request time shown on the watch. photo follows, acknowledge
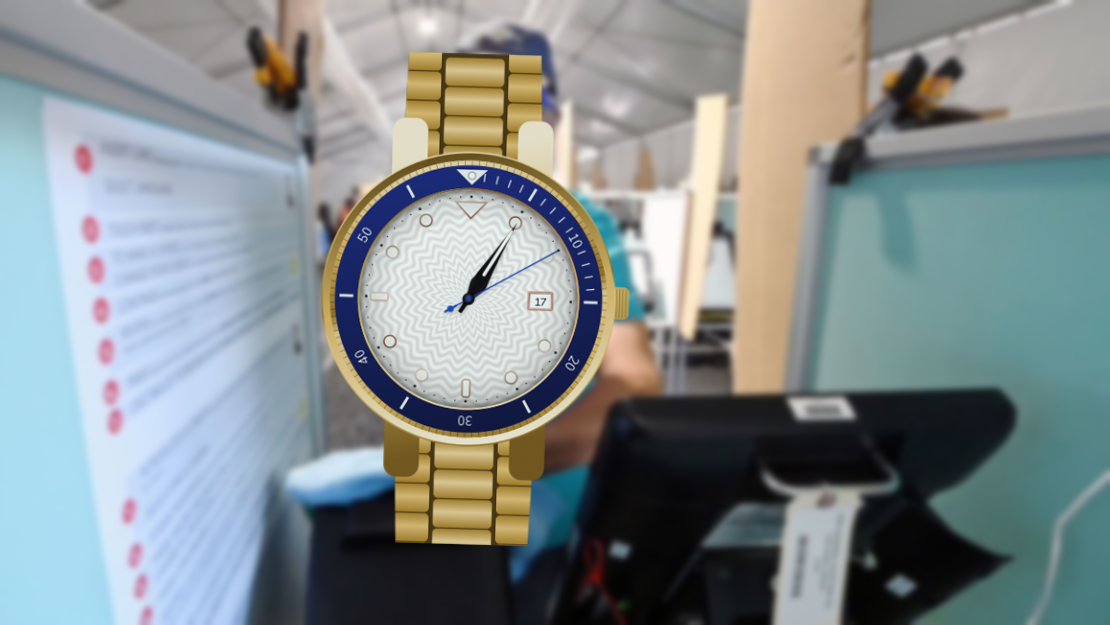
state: 1:05:10
